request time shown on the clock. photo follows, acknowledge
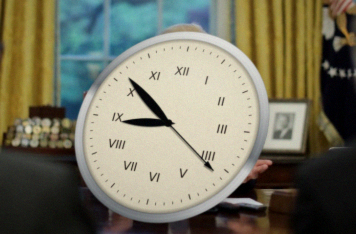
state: 8:51:21
